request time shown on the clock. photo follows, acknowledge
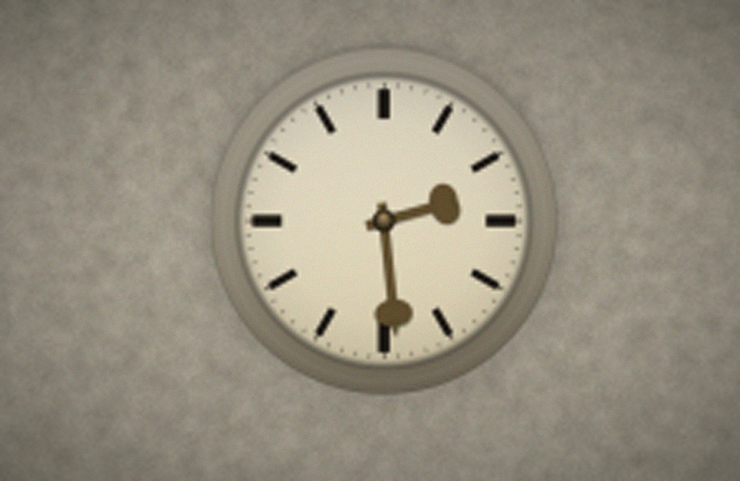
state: 2:29
